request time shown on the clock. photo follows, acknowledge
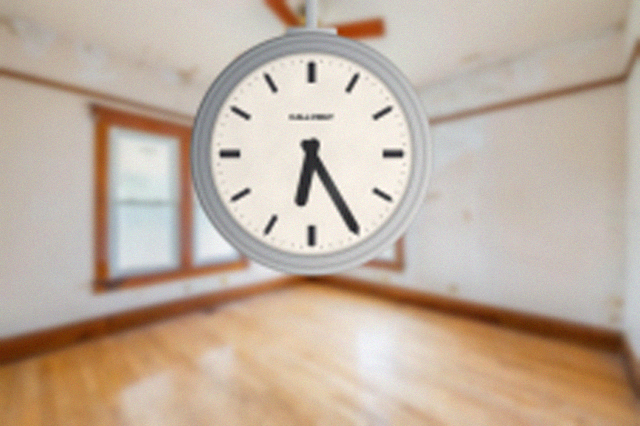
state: 6:25
